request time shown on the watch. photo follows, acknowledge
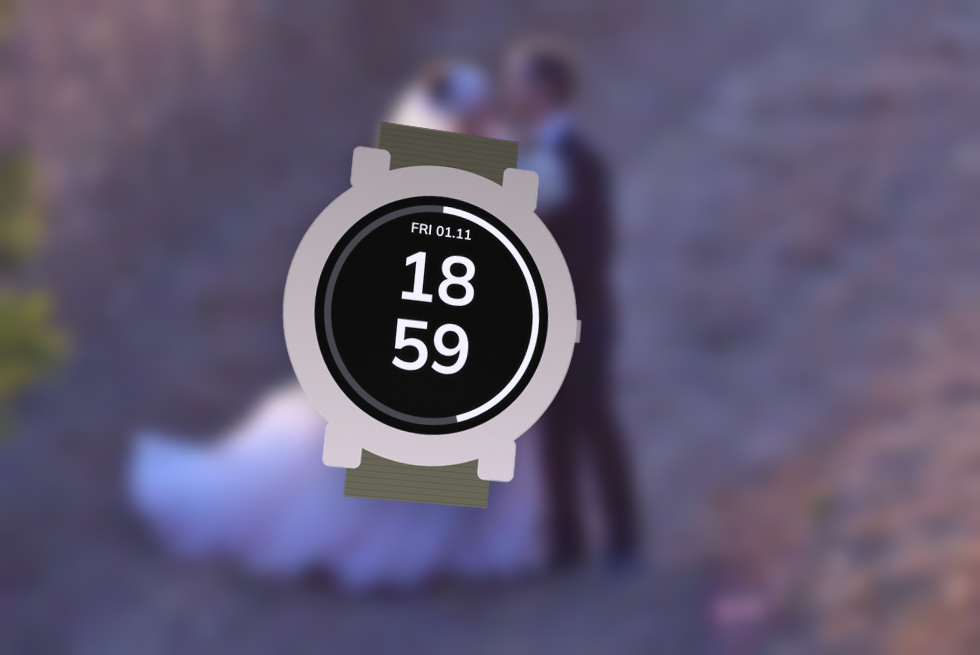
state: 18:59
